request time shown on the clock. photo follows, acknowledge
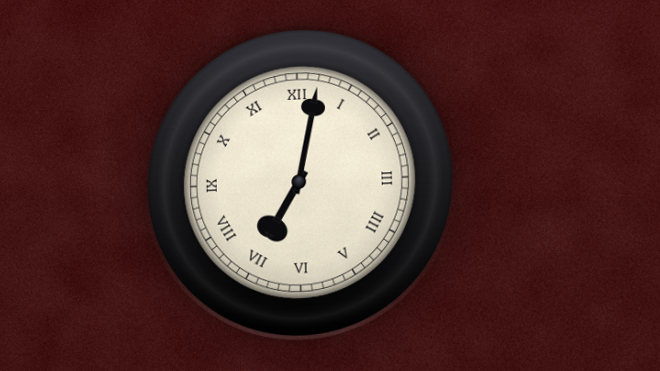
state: 7:02
